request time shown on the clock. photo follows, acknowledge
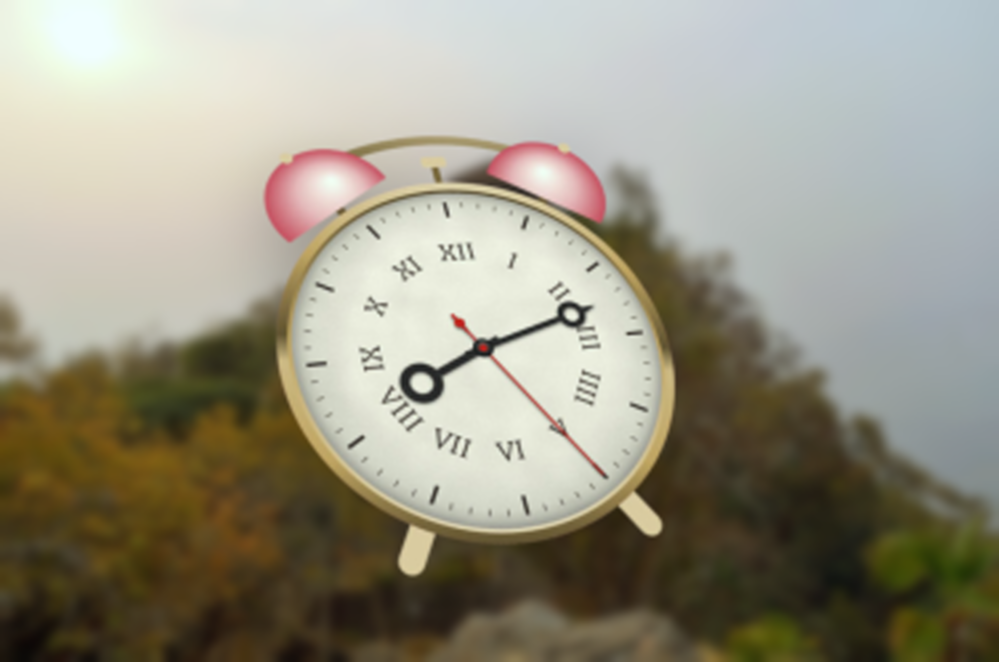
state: 8:12:25
